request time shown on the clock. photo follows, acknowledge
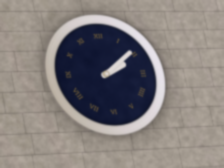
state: 2:09
